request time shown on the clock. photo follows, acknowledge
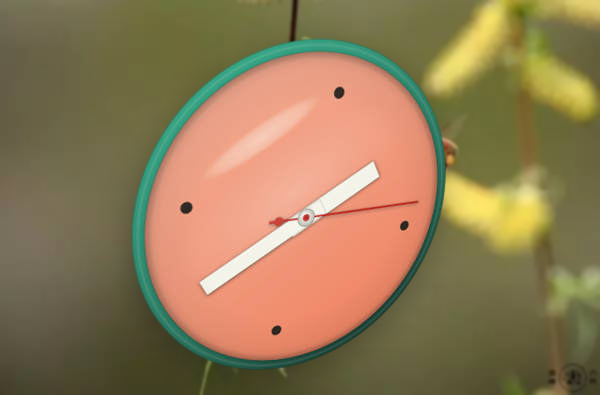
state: 1:38:13
